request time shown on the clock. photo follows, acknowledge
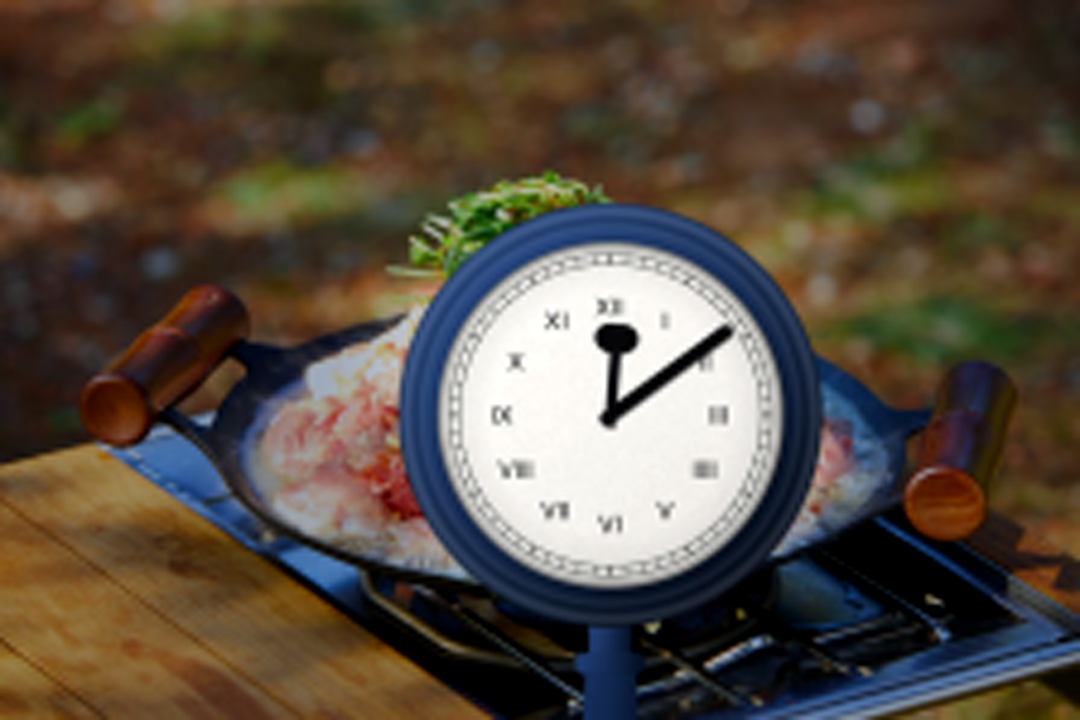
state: 12:09
